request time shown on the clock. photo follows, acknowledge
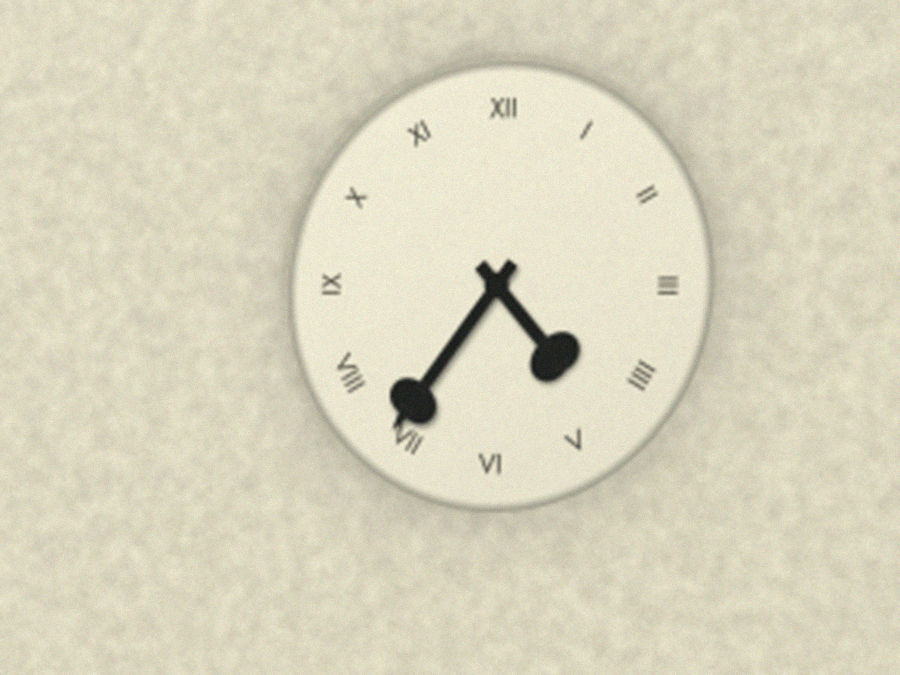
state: 4:36
